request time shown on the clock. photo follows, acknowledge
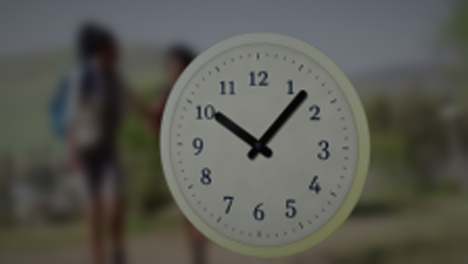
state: 10:07
